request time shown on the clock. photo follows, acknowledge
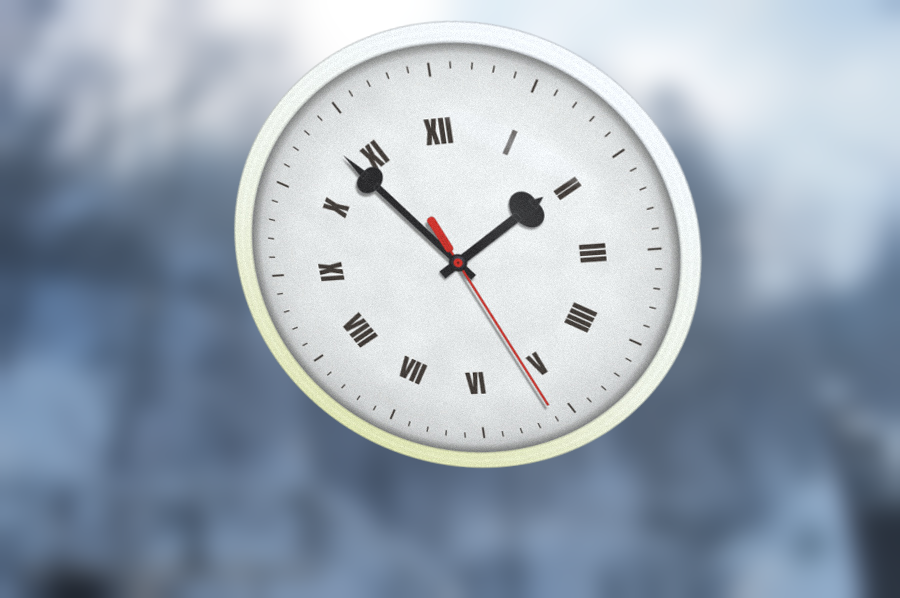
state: 1:53:26
